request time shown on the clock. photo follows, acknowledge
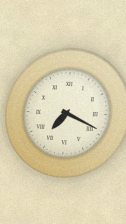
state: 7:19
